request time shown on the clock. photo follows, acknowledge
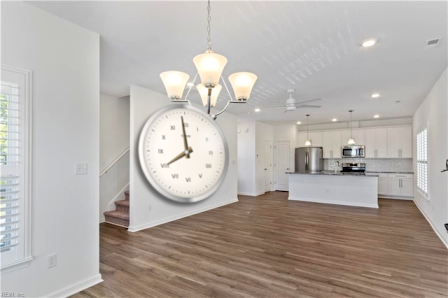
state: 7:59
